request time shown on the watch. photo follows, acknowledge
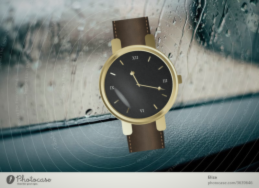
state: 11:18
